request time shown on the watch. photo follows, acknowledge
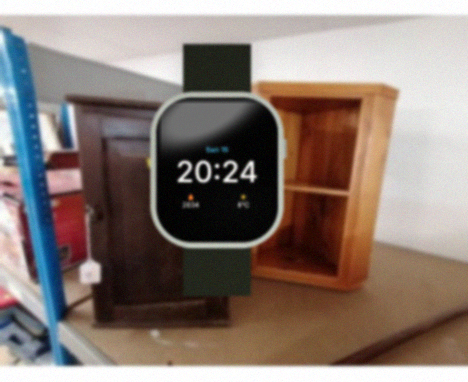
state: 20:24
